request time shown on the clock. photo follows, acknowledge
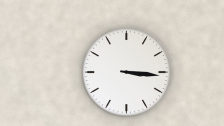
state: 3:16
